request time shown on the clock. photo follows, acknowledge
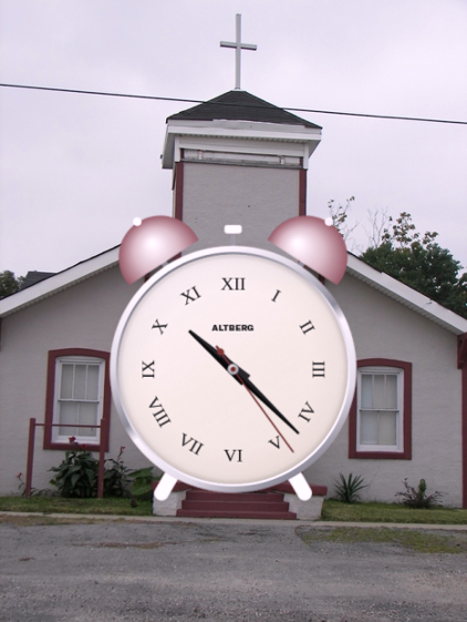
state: 10:22:24
